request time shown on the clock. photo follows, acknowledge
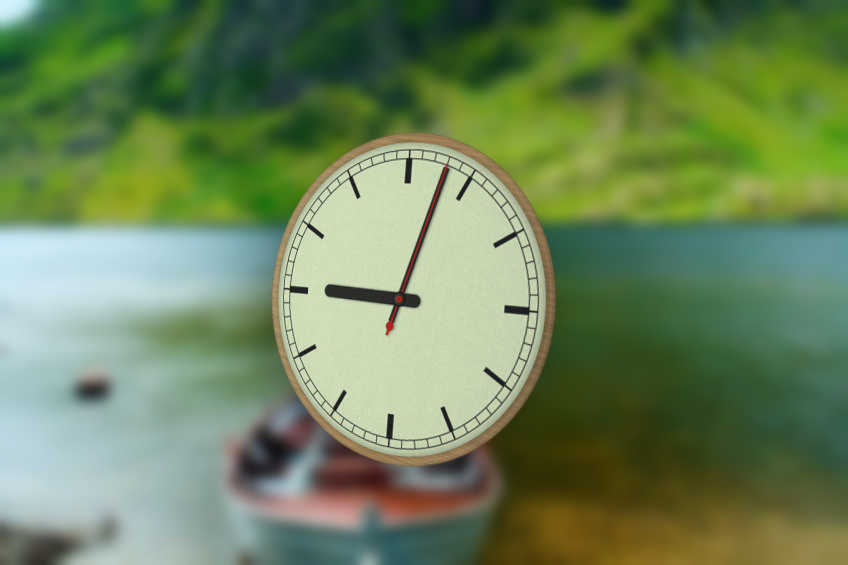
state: 9:03:03
